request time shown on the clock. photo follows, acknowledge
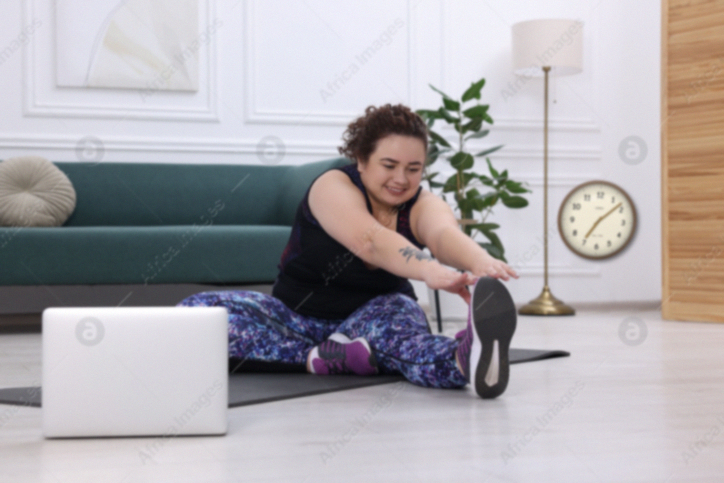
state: 7:08
